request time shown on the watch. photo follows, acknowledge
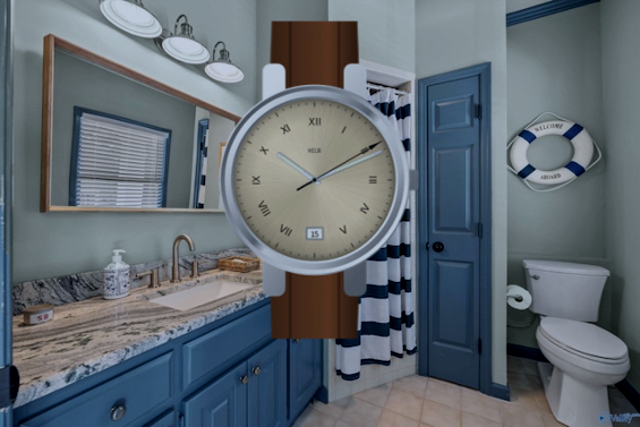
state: 10:11:10
